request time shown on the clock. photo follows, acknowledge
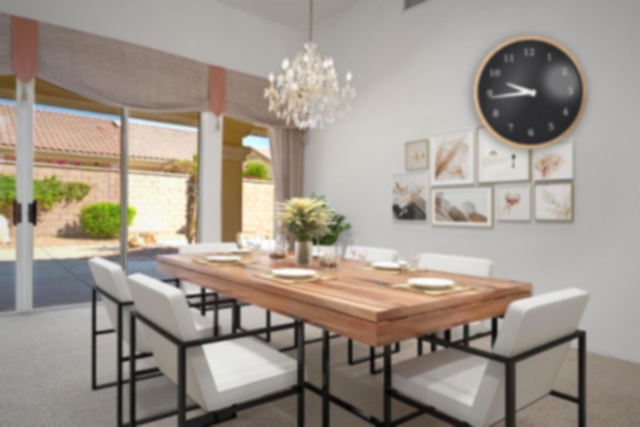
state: 9:44
